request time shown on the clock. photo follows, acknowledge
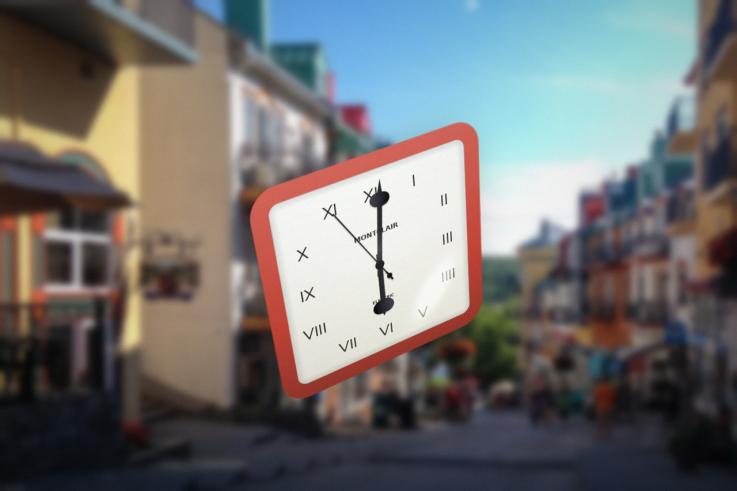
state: 6:00:55
